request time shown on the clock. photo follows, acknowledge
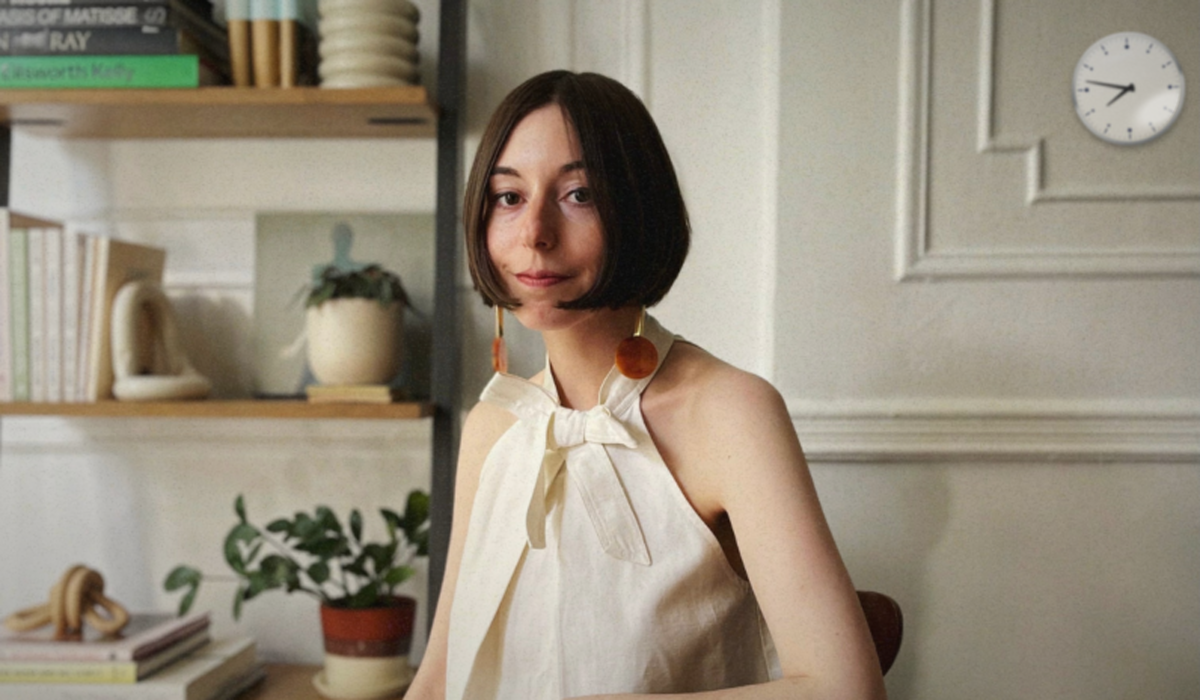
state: 7:47
